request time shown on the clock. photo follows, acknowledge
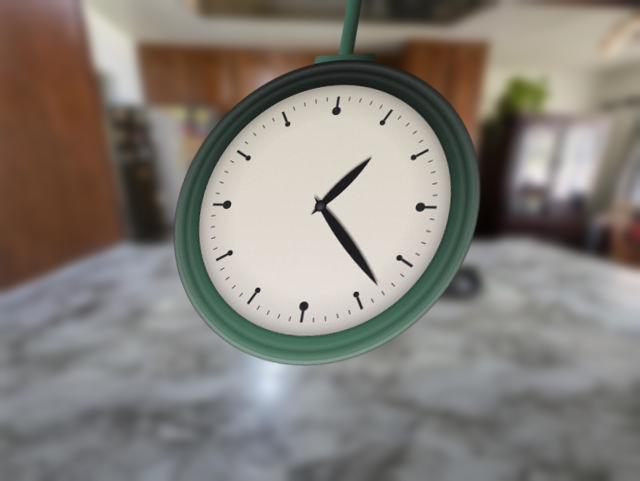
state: 1:23
